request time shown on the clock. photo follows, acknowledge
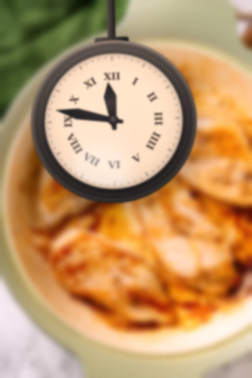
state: 11:47
